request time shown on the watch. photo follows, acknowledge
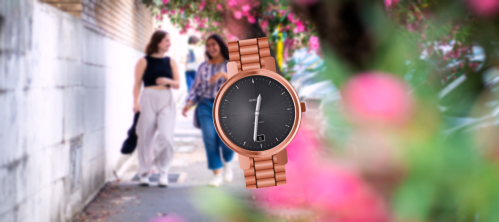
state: 12:32
